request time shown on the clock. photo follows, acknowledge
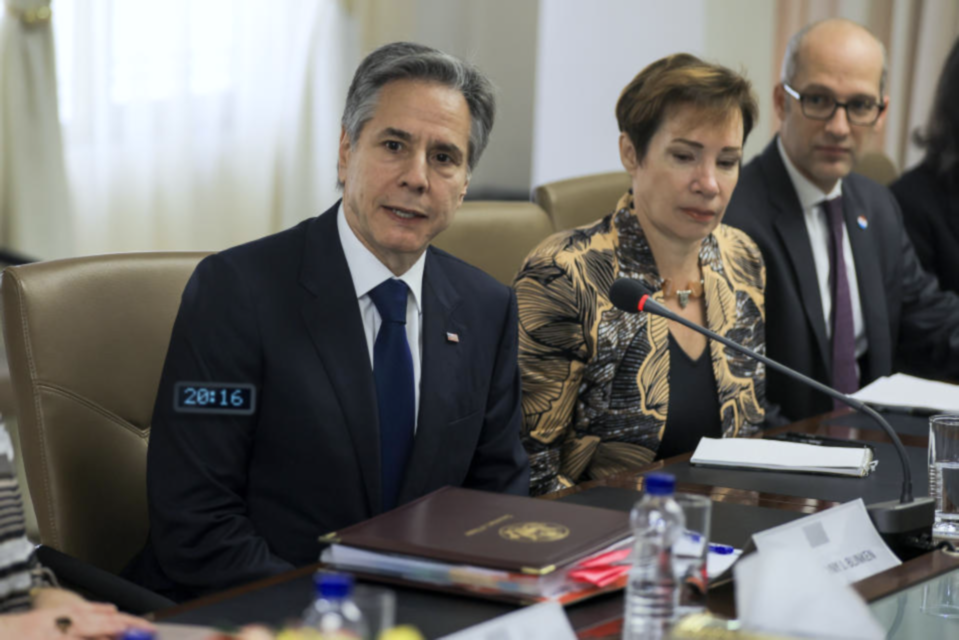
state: 20:16
